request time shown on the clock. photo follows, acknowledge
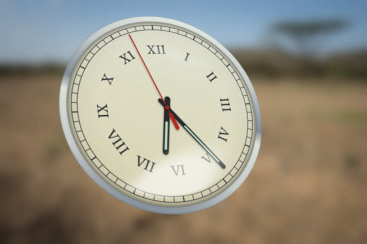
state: 6:23:57
